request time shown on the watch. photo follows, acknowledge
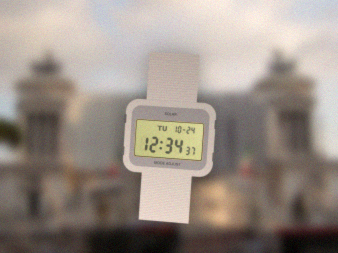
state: 12:34
